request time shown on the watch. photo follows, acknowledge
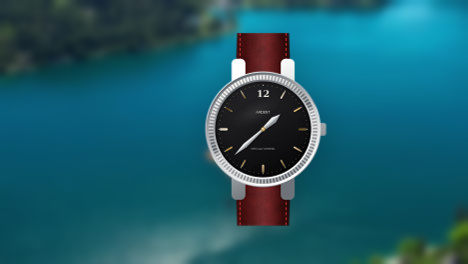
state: 1:38
